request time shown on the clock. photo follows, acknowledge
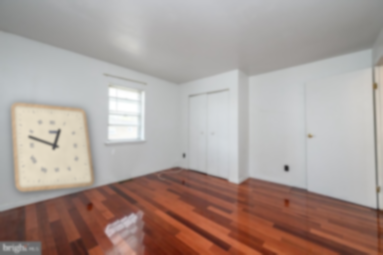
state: 12:48
